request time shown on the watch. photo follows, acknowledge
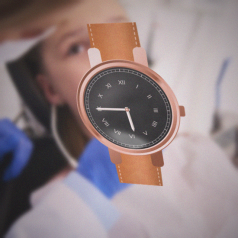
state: 5:45
